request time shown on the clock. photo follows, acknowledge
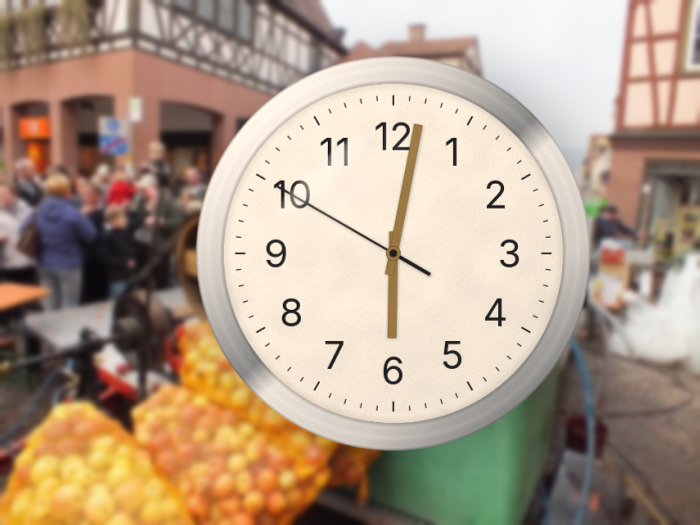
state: 6:01:50
